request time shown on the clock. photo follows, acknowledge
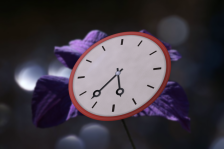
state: 5:37
